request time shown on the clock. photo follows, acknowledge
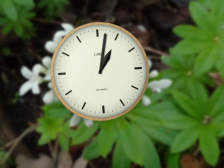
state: 1:02
